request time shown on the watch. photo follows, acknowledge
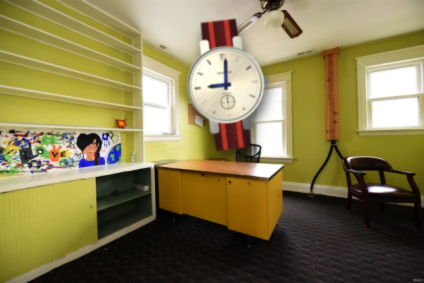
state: 9:01
